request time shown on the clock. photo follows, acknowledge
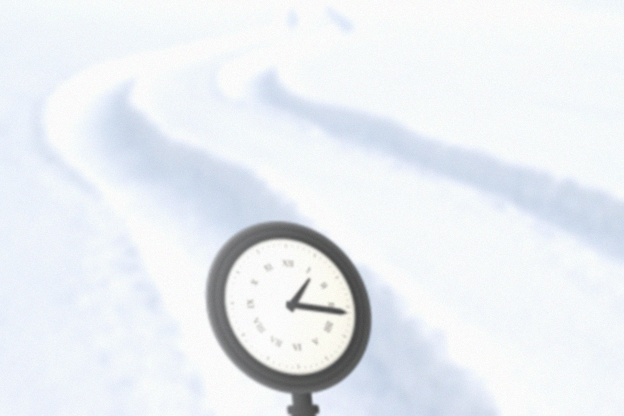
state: 1:16
